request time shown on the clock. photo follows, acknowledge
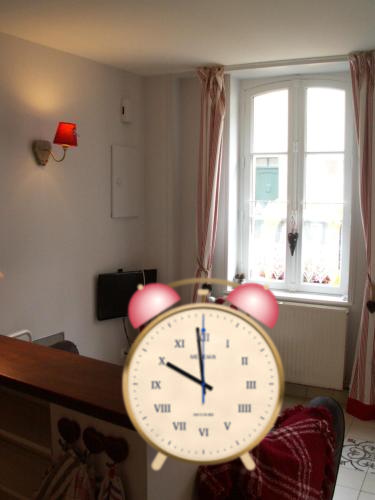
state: 9:59:00
